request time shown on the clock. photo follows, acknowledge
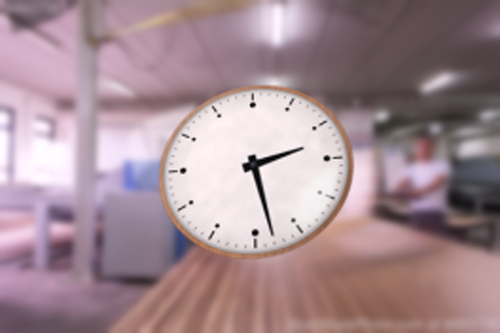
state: 2:28
